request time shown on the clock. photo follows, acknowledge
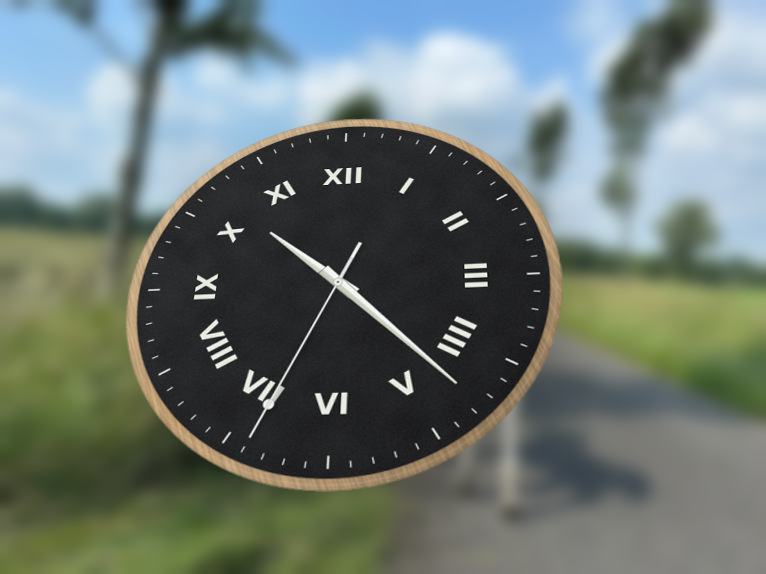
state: 10:22:34
